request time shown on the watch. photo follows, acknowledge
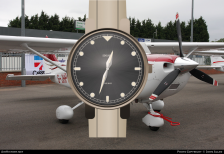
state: 12:33
